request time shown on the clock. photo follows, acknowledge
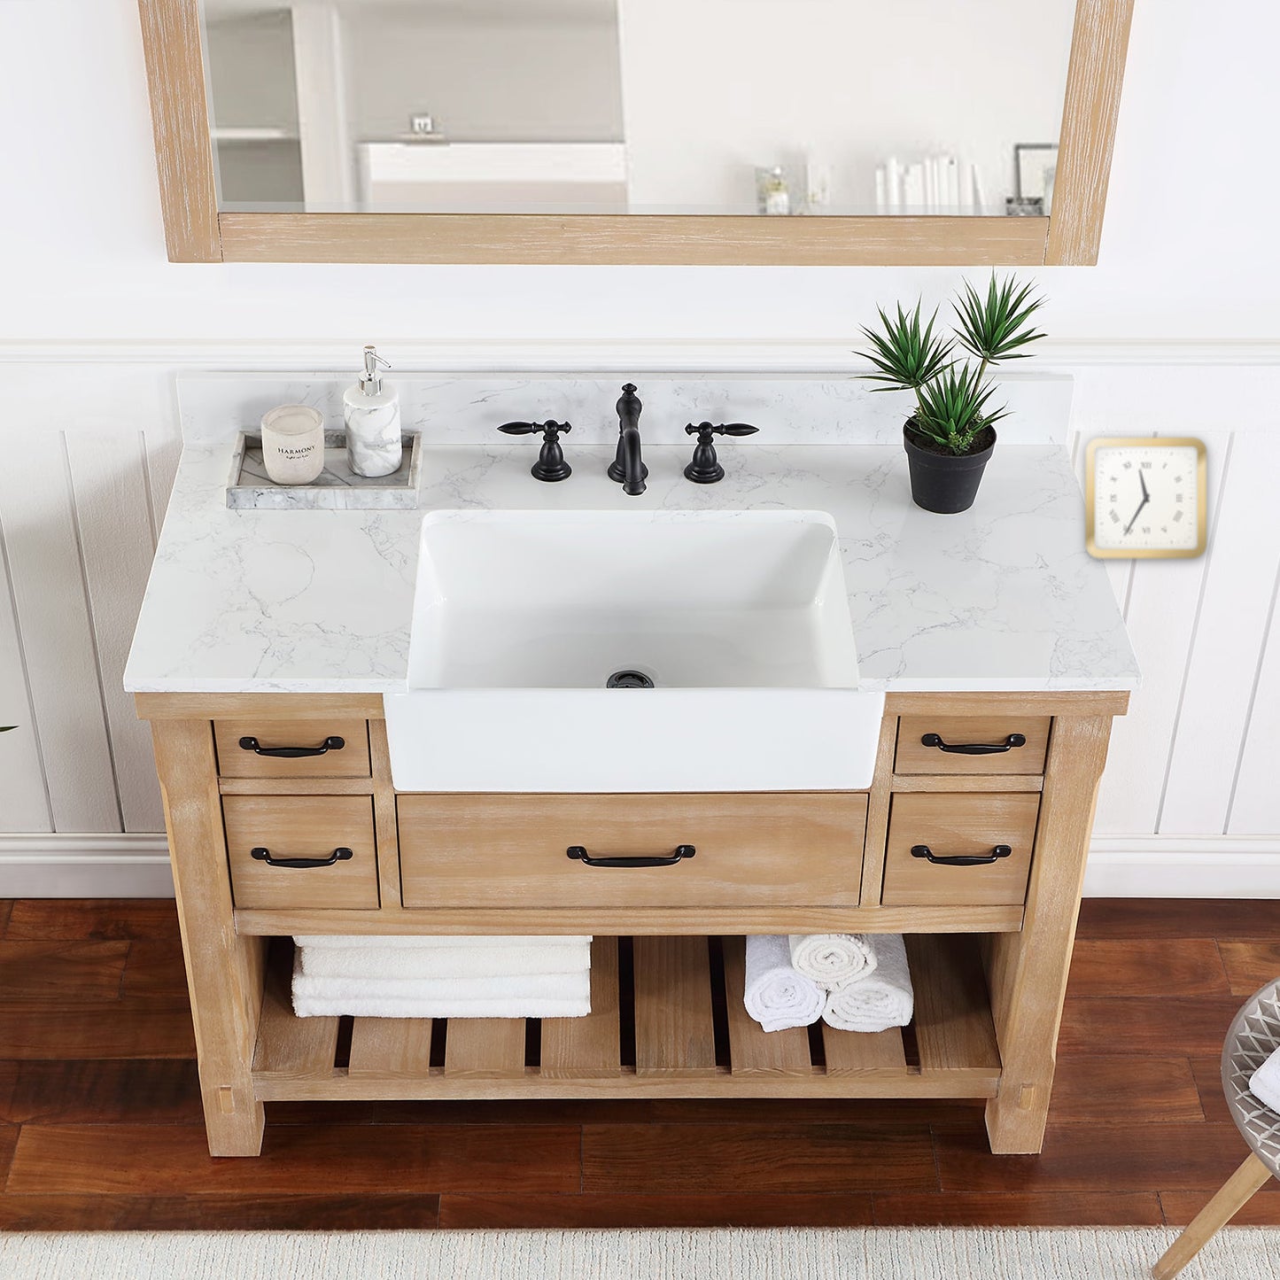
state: 11:35
